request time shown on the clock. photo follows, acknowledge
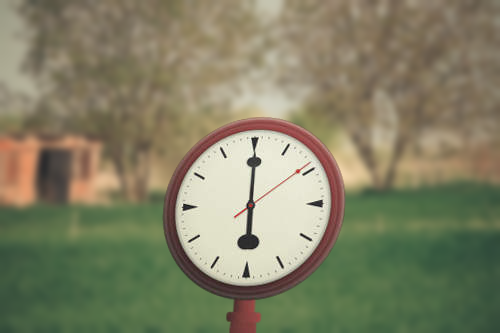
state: 6:00:09
